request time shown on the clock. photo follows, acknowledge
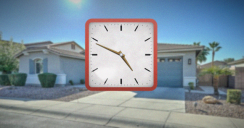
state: 4:49
